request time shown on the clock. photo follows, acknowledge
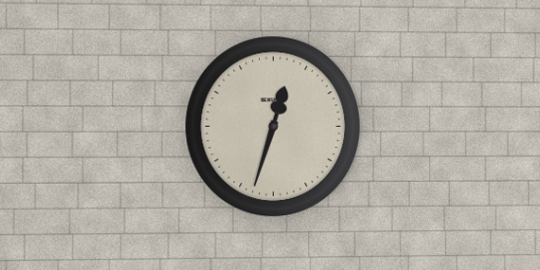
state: 12:33
